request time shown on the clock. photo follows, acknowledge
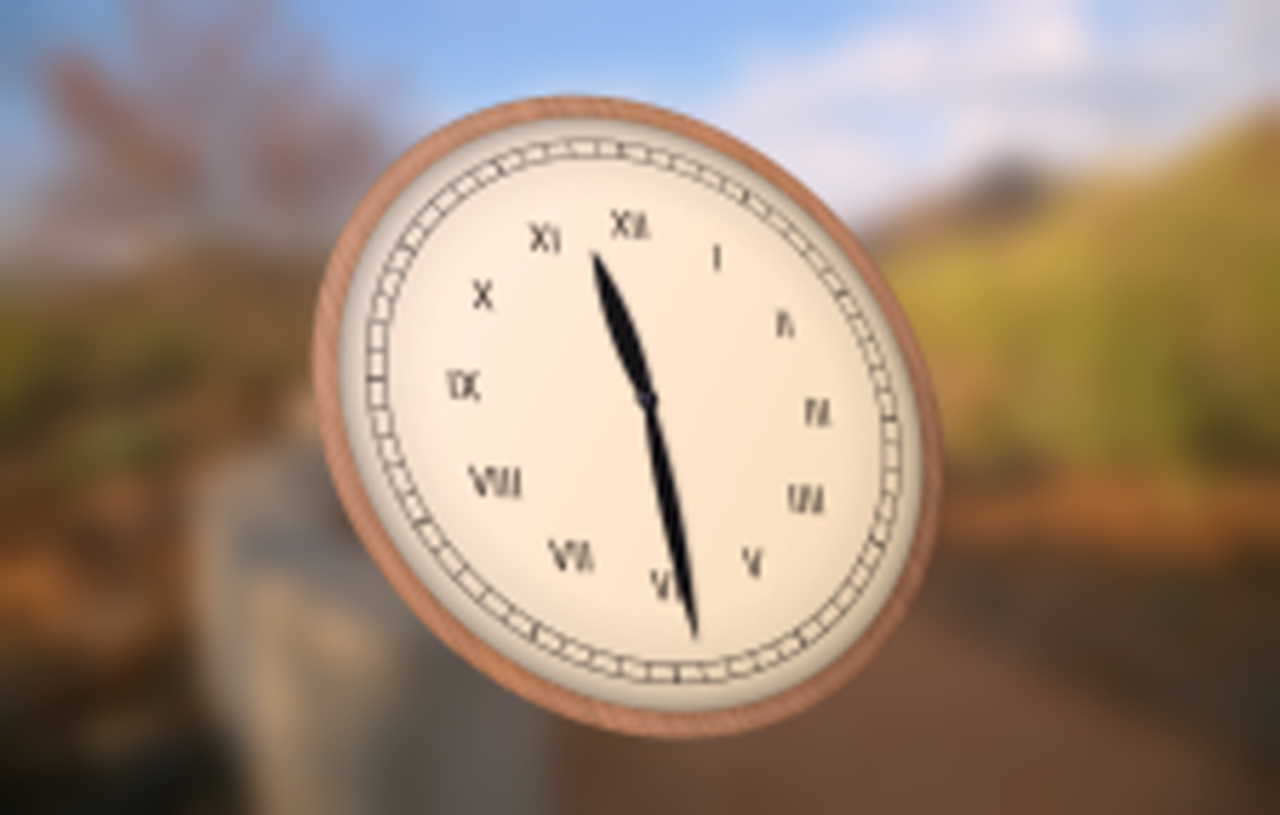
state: 11:29
